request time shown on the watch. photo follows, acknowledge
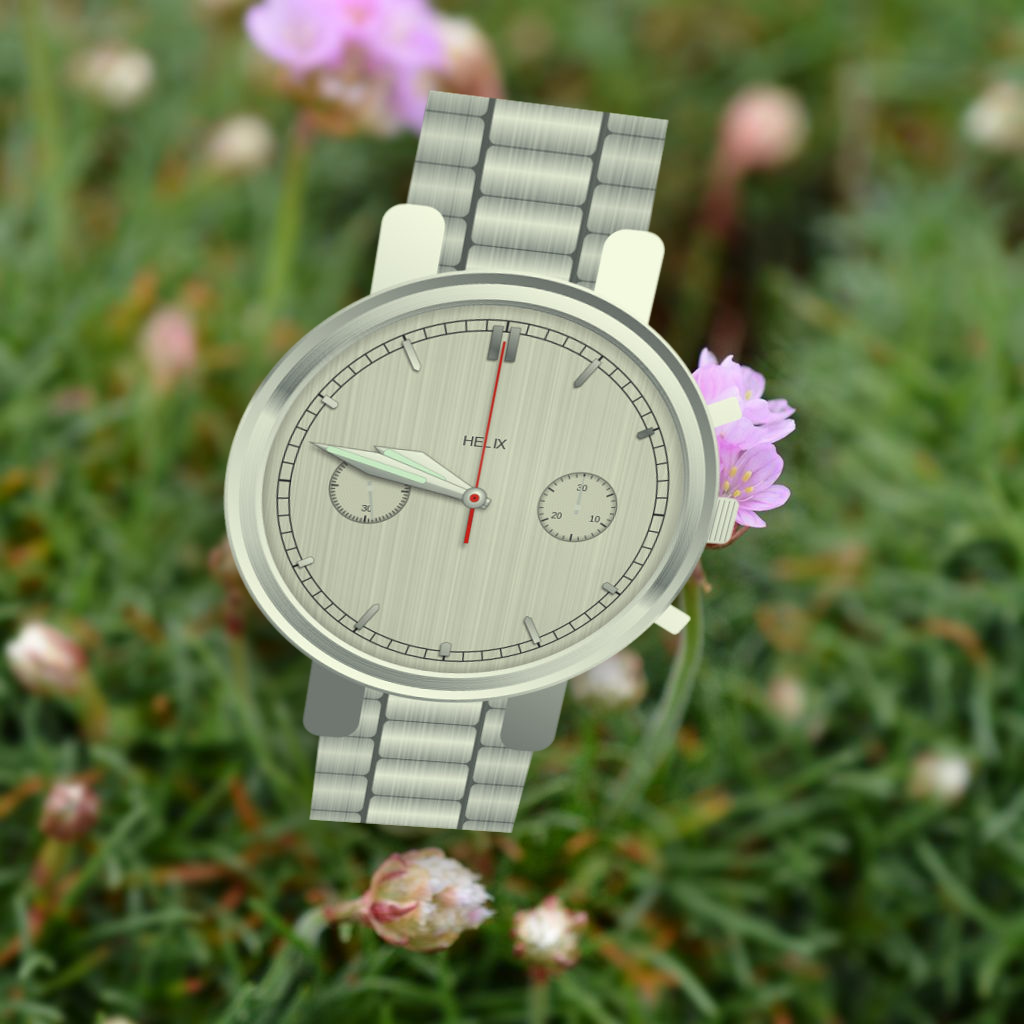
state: 9:47:28
